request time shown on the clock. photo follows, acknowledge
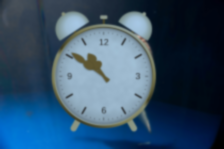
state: 10:51
